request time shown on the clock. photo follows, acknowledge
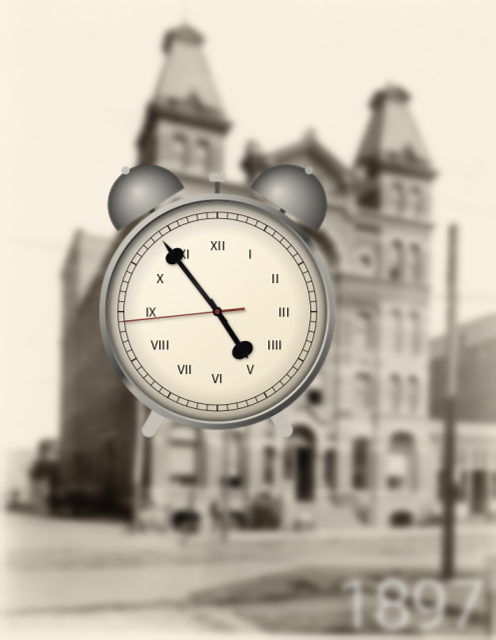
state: 4:53:44
